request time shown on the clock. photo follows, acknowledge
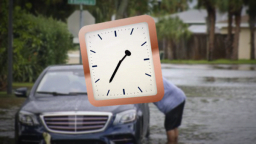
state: 1:36
